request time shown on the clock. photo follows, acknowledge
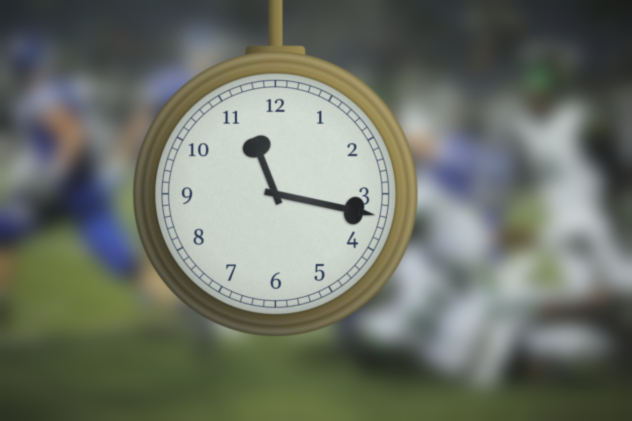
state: 11:17
